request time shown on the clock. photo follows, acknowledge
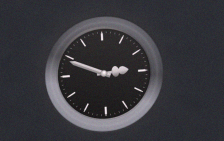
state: 2:49
